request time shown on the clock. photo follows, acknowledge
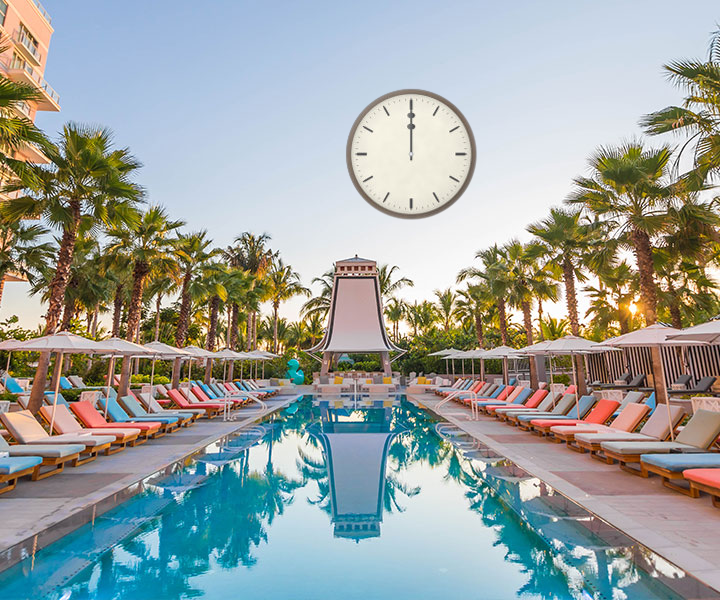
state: 12:00
